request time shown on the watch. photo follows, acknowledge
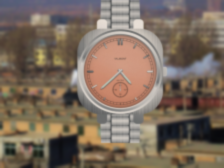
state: 4:38
